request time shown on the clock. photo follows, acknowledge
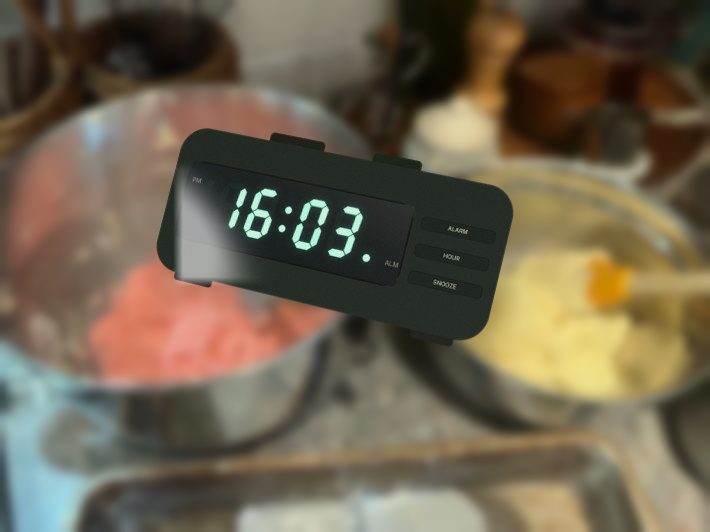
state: 16:03
